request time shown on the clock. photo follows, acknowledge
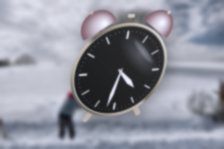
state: 4:32
